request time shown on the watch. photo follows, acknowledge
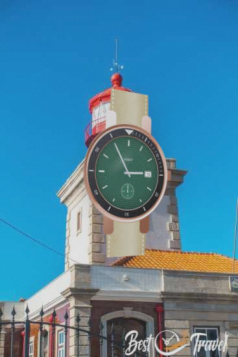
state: 2:55
